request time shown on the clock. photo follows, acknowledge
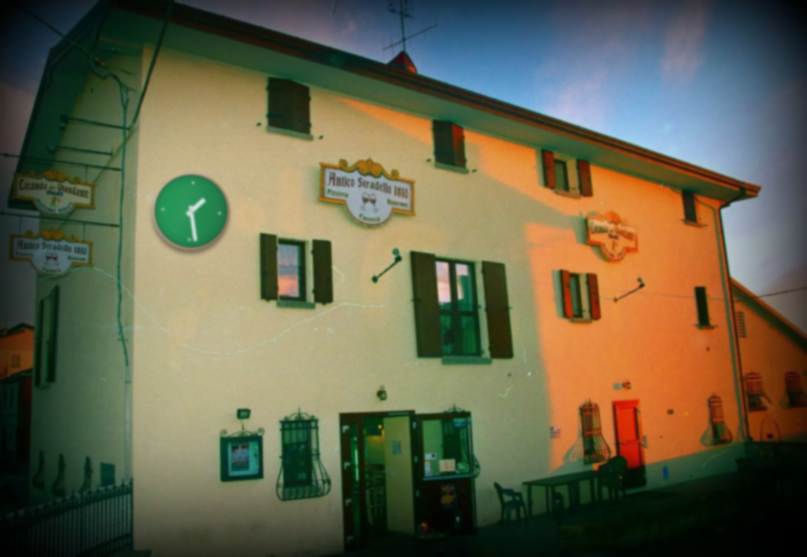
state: 1:28
